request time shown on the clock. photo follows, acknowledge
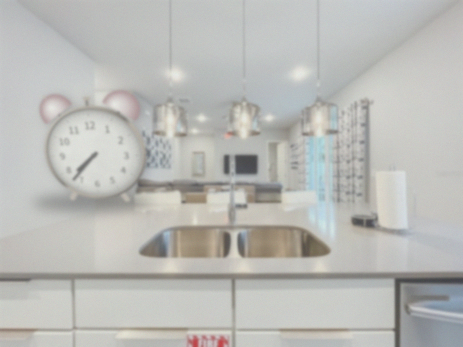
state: 7:37
